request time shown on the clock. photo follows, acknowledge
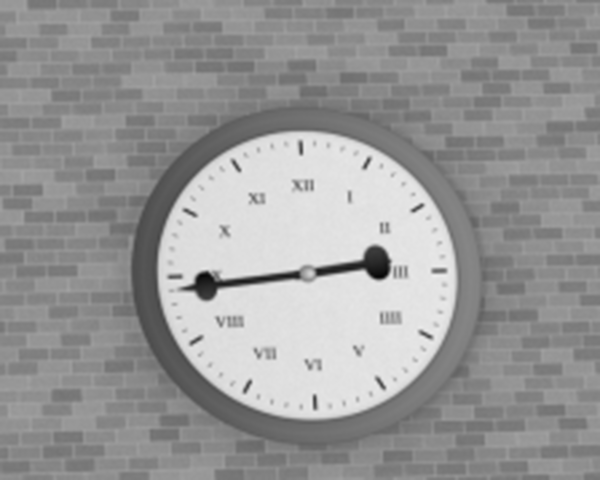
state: 2:44
